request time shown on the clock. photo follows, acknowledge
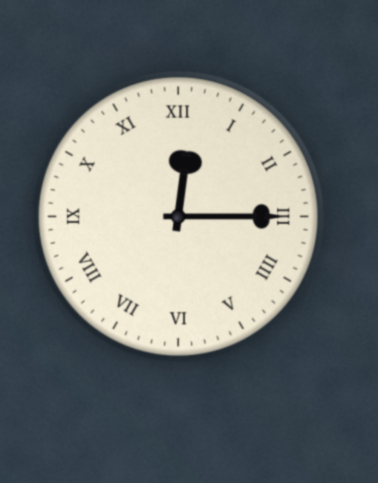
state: 12:15
